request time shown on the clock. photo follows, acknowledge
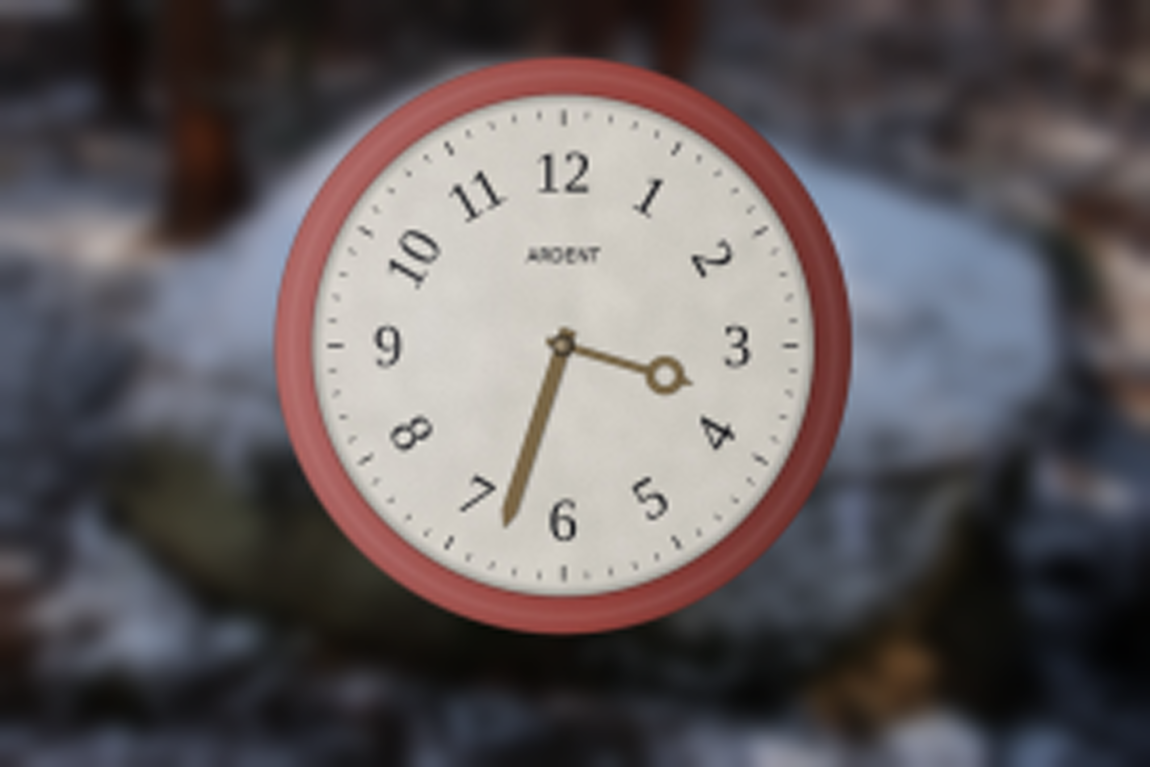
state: 3:33
